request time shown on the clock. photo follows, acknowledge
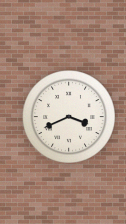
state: 3:41
